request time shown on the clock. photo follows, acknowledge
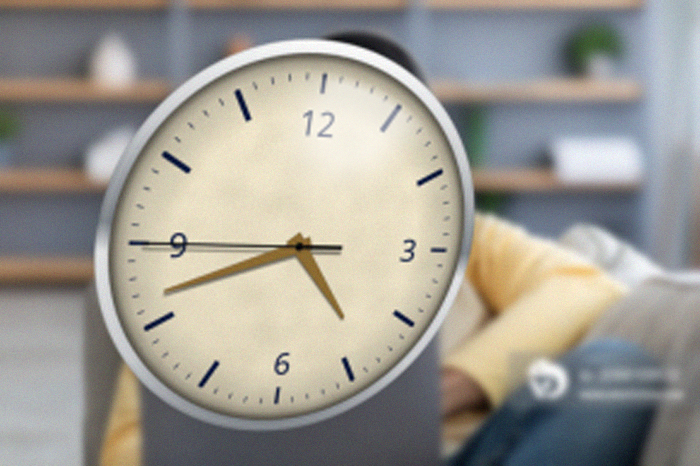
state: 4:41:45
